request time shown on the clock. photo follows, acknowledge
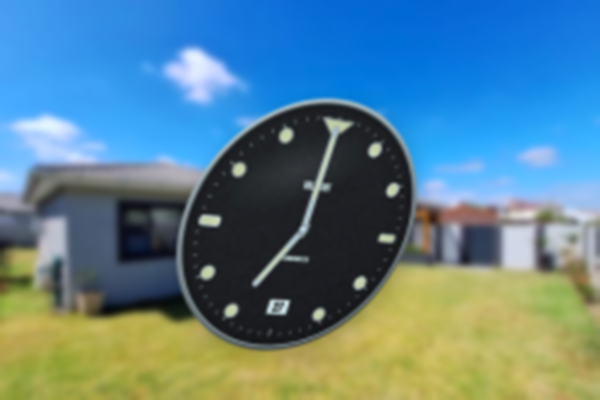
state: 7:00
